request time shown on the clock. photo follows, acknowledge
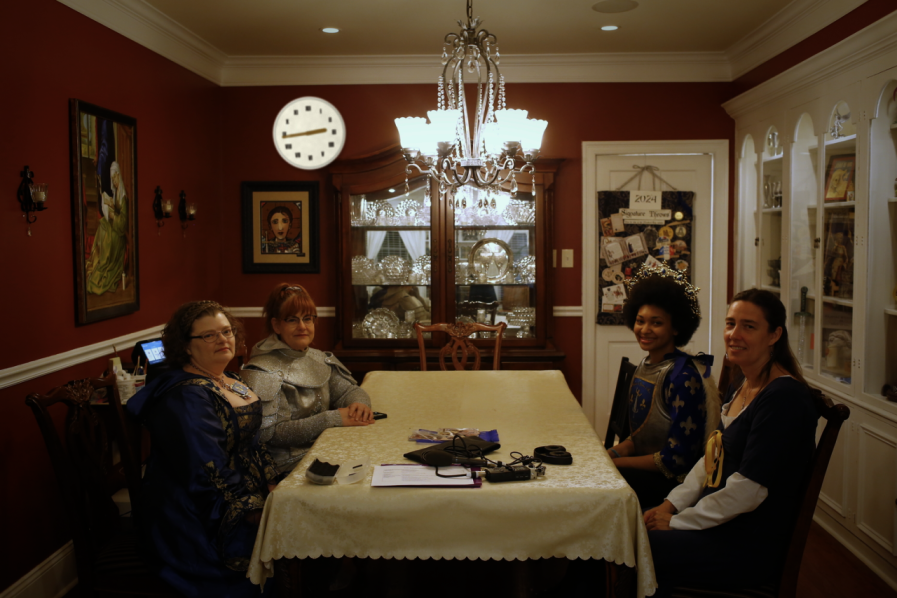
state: 2:44
